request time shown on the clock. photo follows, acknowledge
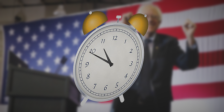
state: 10:49
